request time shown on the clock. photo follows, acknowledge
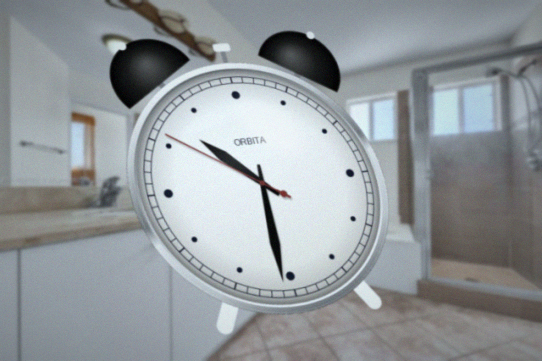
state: 10:30:51
